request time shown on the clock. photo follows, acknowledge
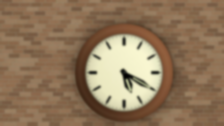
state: 5:20
